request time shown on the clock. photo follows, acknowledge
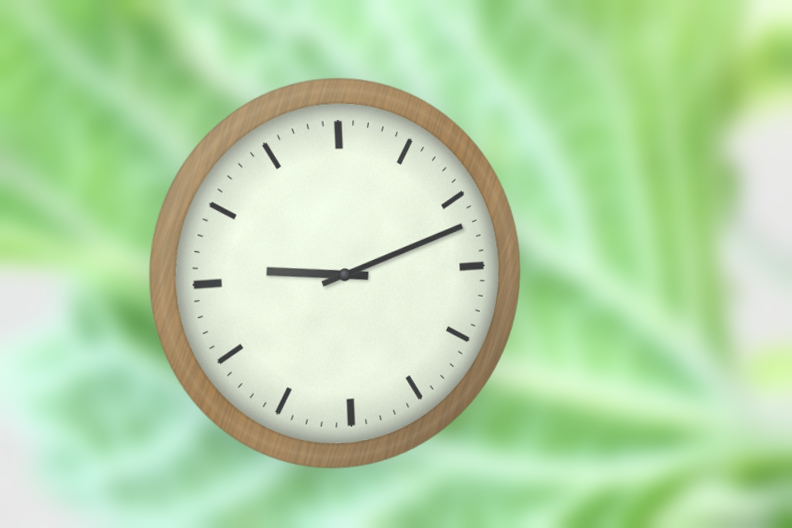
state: 9:12
